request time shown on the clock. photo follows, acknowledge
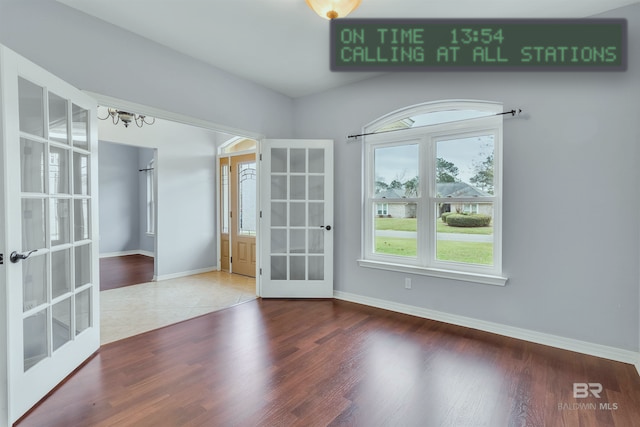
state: 13:54
